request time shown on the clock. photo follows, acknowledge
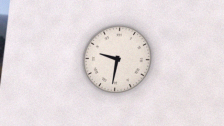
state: 9:31
